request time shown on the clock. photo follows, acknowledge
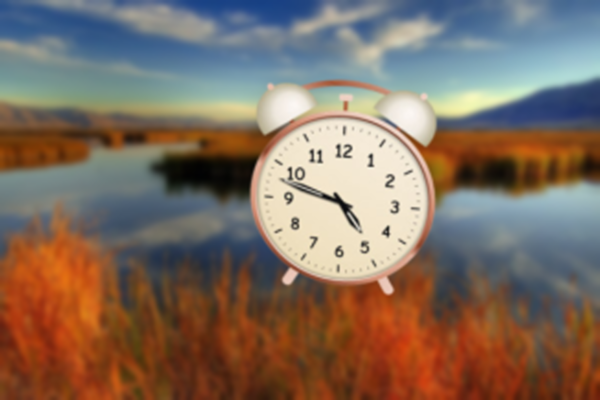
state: 4:48
